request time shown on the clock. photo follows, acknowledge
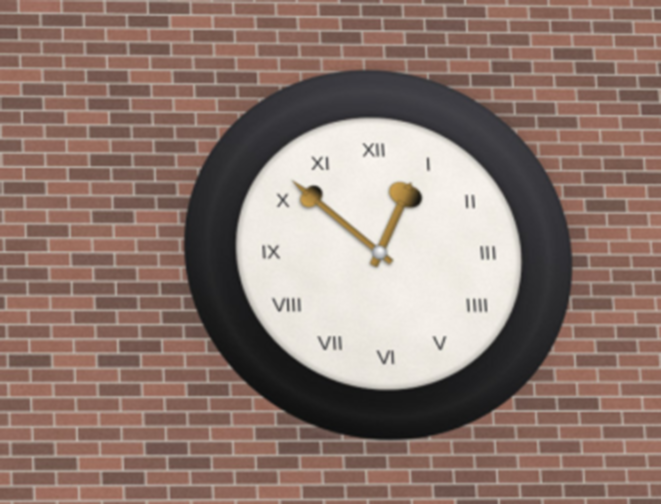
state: 12:52
